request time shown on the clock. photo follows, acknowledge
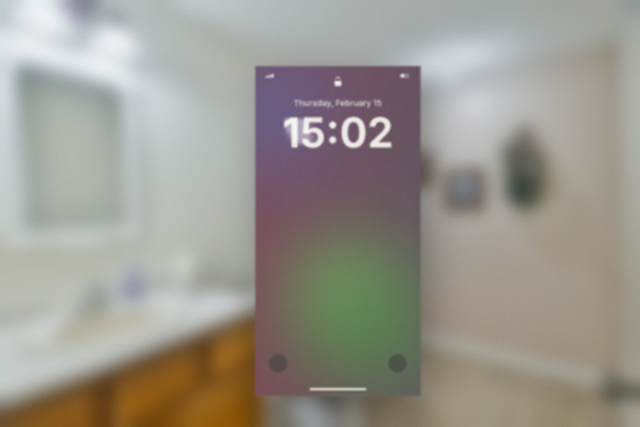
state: 15:02
